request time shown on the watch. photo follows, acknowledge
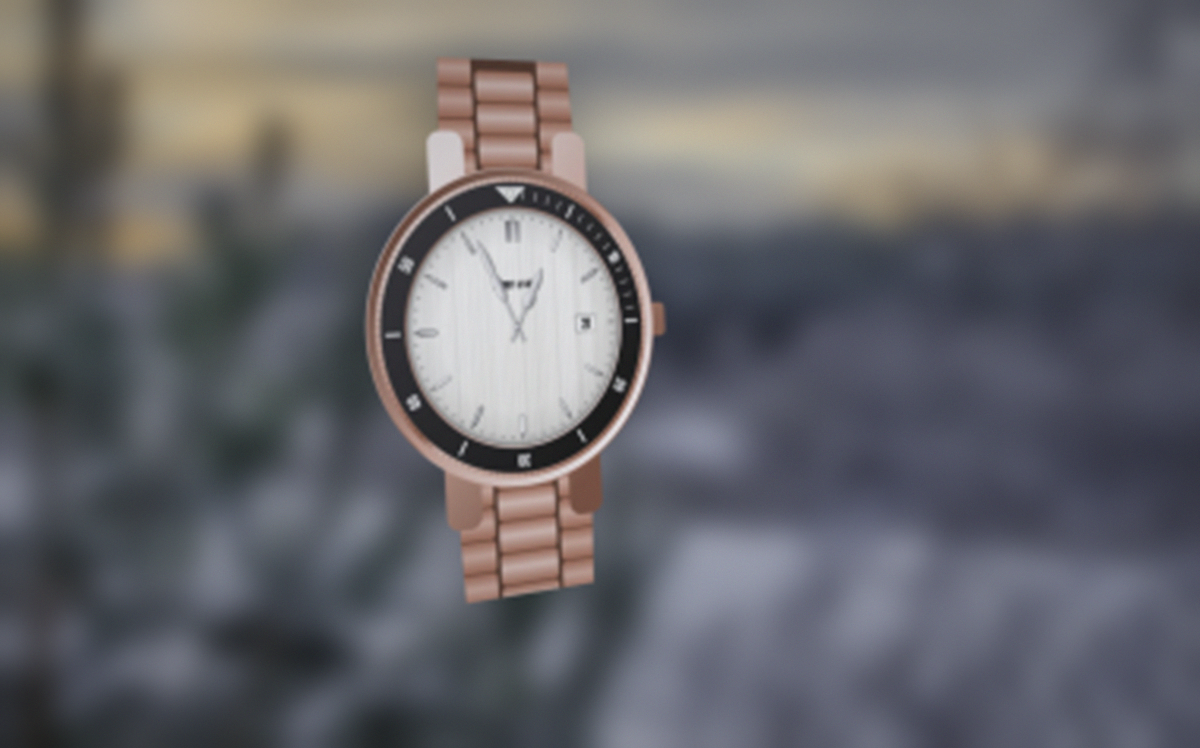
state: 12:56
